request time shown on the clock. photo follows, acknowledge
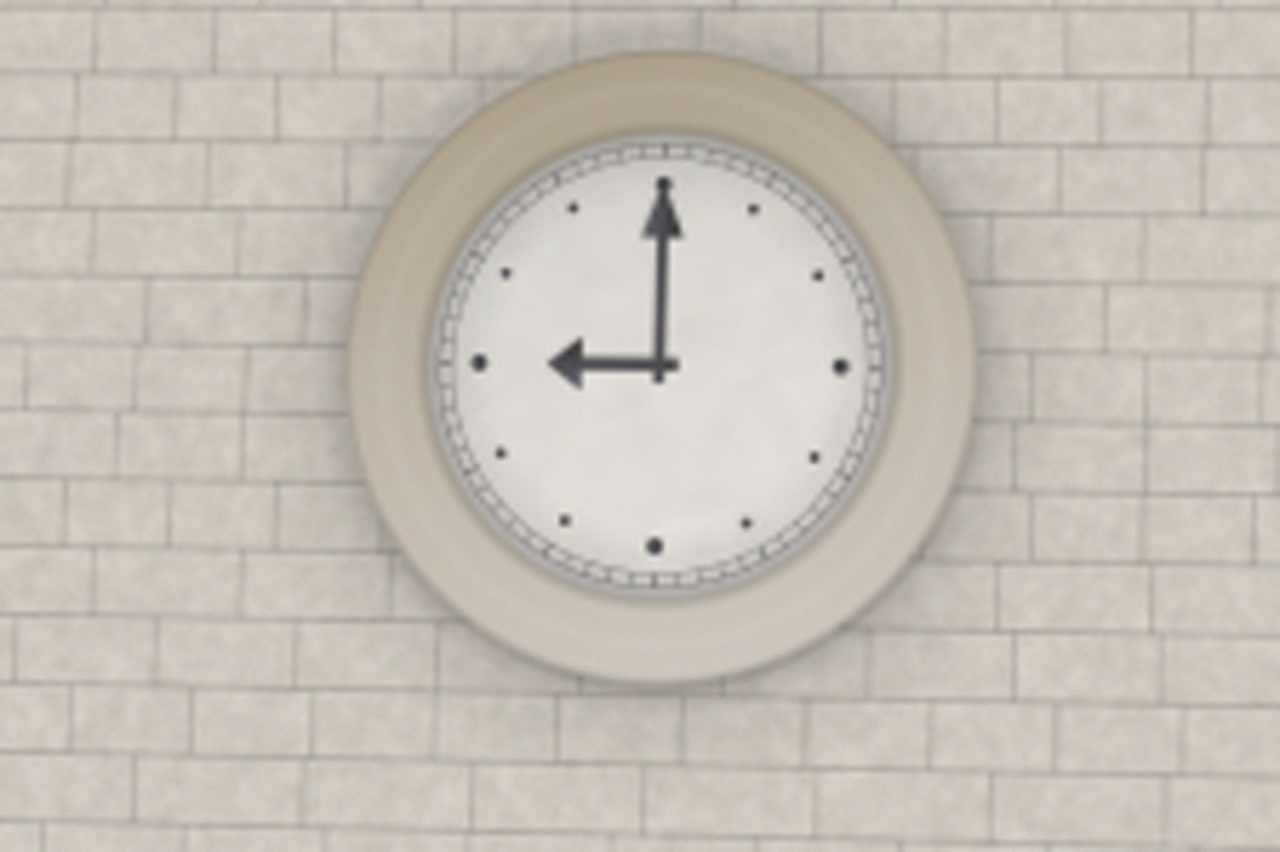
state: 9:00
